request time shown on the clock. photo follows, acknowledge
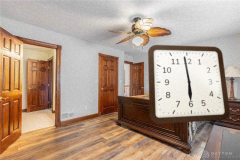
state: 5:59
